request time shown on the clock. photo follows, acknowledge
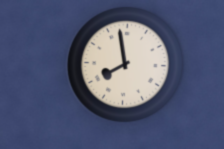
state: 7:58
